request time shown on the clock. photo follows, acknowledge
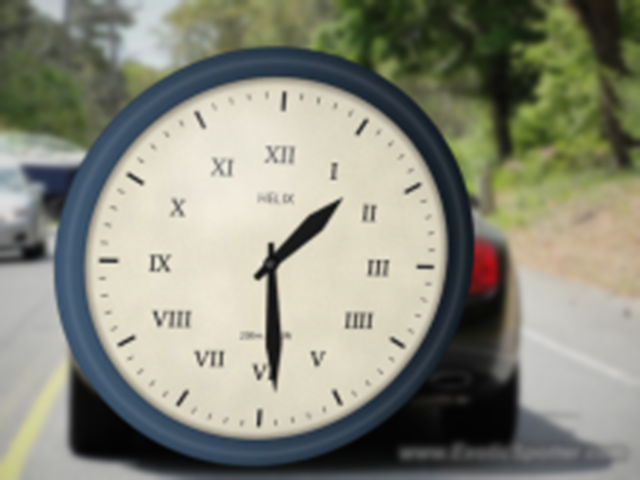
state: 1:29
